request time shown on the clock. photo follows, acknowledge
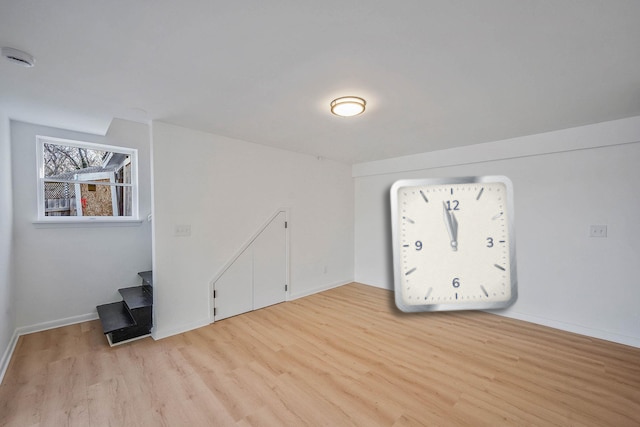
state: 11:58
